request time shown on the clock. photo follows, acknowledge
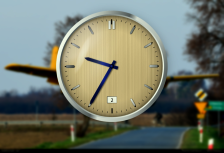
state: 9:35
